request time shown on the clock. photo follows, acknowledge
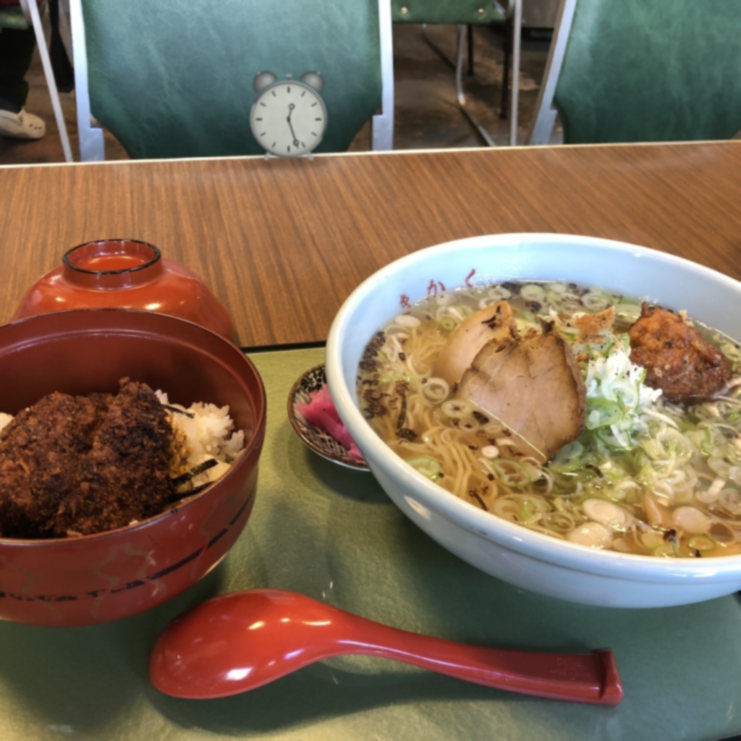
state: 12:27
